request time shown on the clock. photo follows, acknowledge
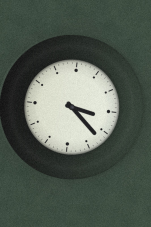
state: 3:22
